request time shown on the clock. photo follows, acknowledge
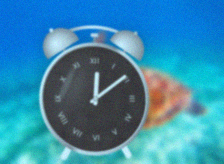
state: 12:09
